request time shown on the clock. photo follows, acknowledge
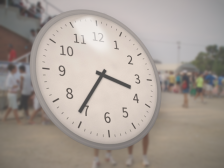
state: 3:36
